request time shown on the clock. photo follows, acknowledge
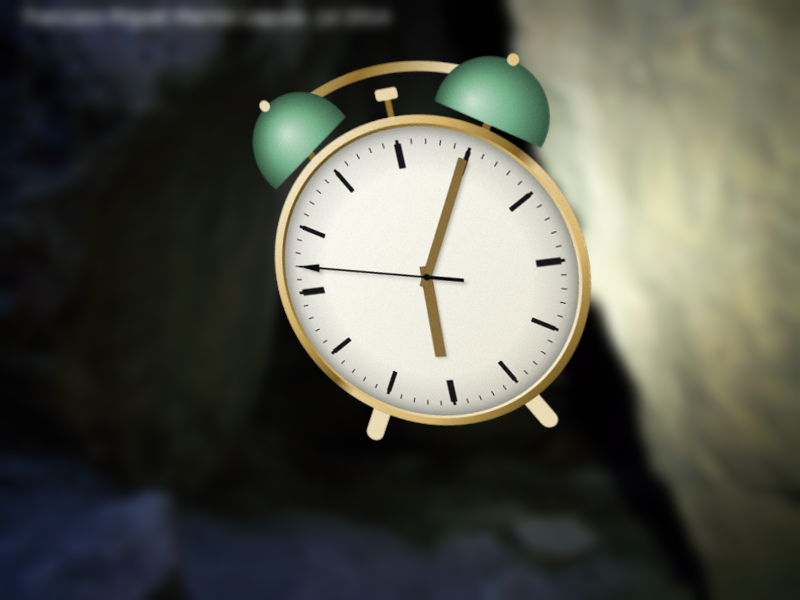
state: 6:04:47
